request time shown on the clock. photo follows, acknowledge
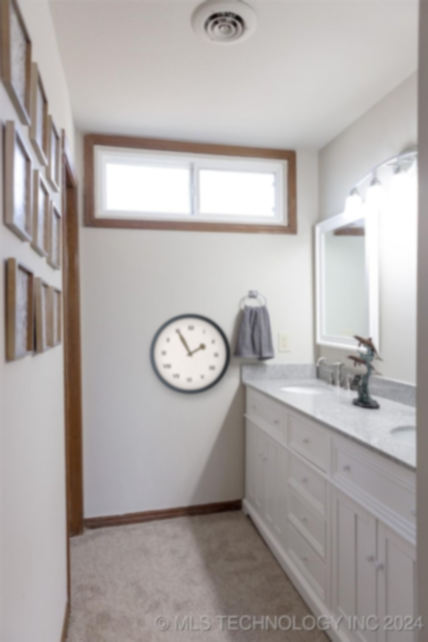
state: 1:55
